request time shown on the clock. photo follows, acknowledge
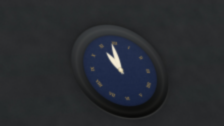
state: 10:59
